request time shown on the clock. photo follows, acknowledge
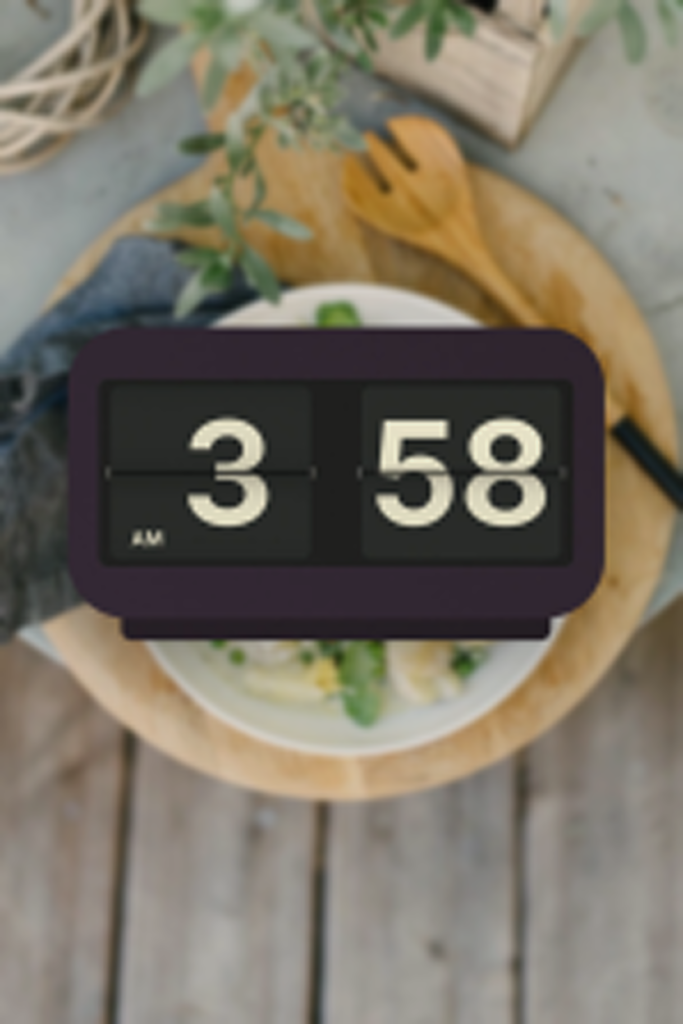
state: 3:58
